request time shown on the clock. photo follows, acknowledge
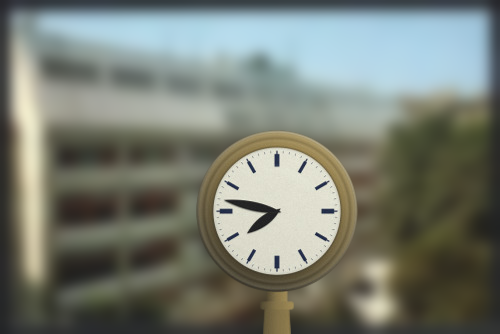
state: 7:47
